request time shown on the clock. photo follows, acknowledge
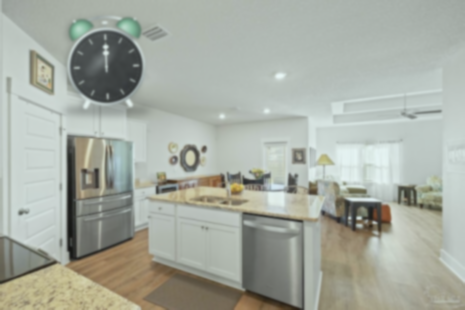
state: 12:00
